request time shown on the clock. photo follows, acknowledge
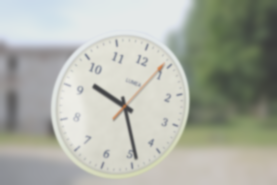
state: 9:24:04
